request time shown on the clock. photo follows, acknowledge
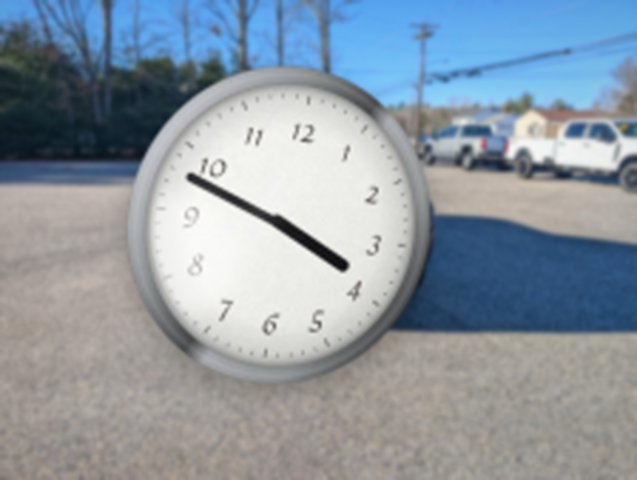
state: 3:48
